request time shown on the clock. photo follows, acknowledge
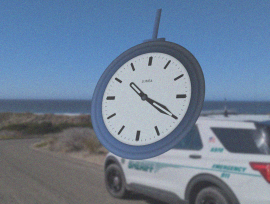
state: 10:20
